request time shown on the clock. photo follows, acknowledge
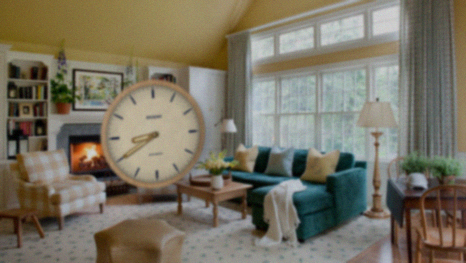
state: 8:40
